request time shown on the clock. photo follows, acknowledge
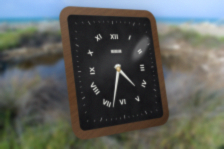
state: 4:33
